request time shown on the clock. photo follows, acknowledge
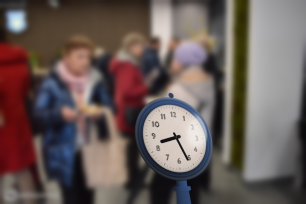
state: 8:26
